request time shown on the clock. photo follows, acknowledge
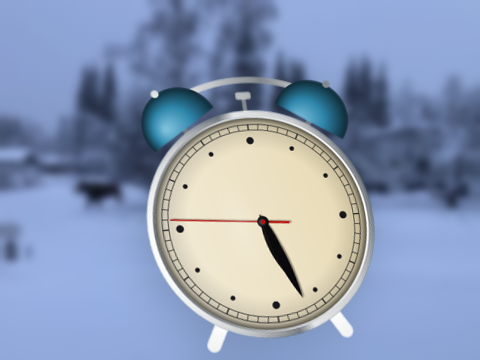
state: 5:26:46
